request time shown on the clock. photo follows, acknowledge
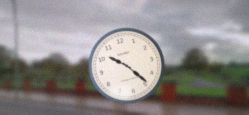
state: 10:24
